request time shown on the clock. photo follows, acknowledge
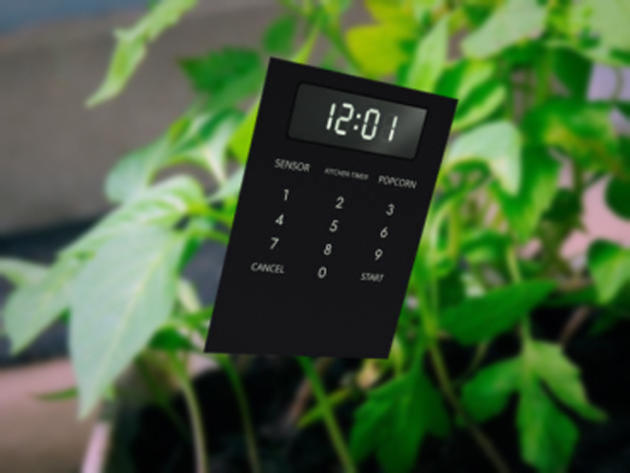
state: 12:01
